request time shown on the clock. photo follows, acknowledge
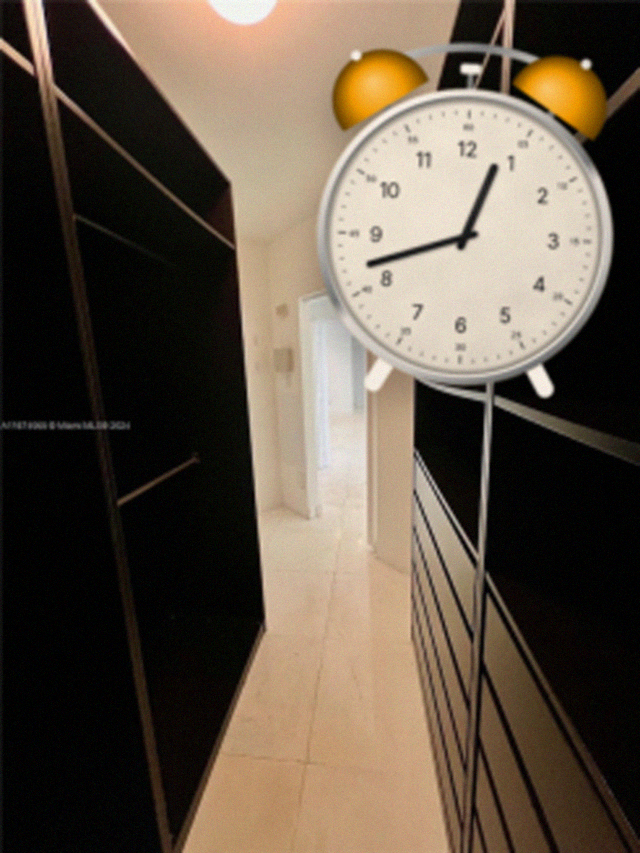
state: 12:42
